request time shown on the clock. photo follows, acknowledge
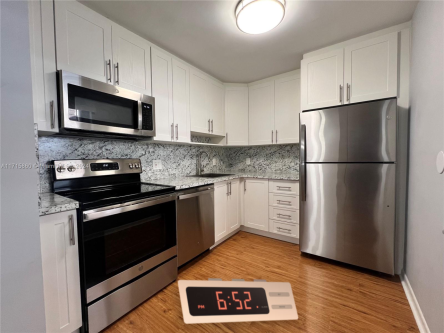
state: 6:52
